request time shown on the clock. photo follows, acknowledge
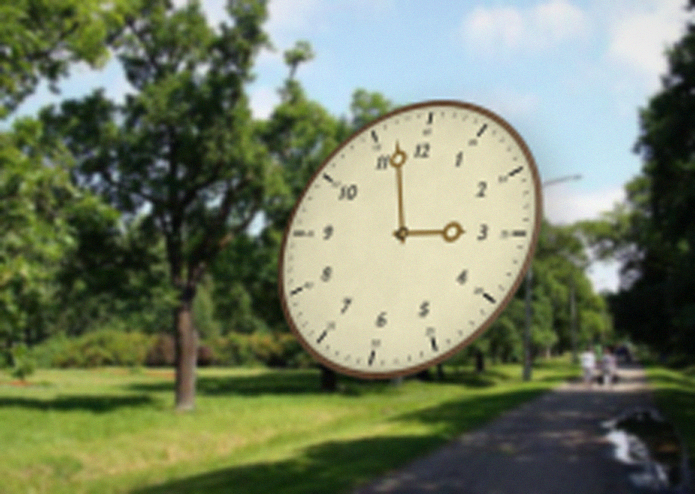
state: 2:57
